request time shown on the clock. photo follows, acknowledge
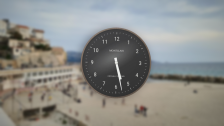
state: 5:28
